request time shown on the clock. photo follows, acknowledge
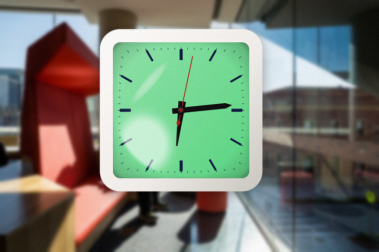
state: 6:14:02
